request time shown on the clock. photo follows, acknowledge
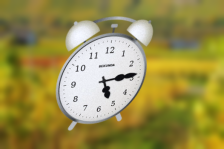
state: 5:14
